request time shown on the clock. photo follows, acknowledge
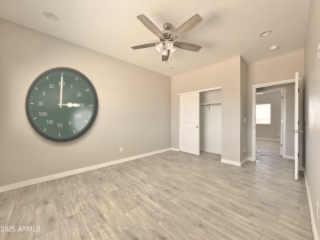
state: 3:00
